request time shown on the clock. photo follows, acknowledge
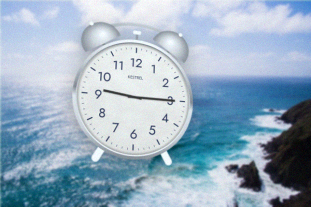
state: 9:15
